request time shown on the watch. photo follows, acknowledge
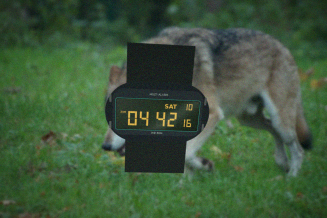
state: 4:42:16
